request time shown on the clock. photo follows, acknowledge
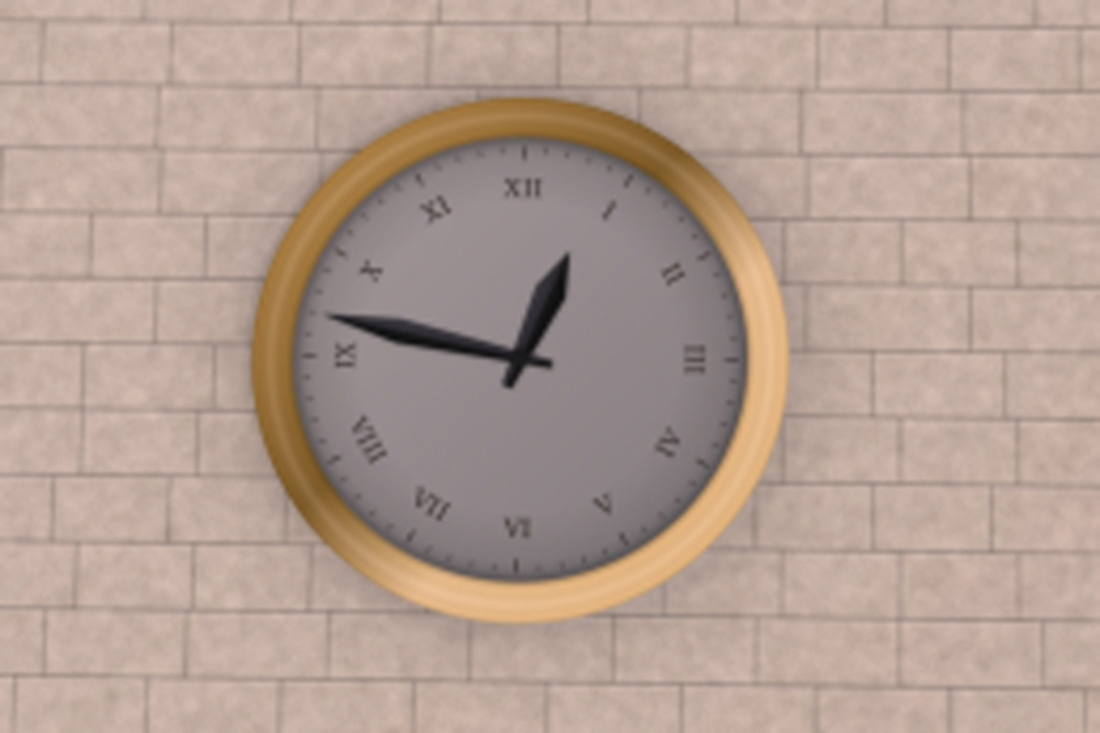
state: 12:47
